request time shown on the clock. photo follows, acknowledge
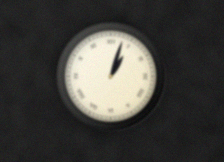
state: 1:03
